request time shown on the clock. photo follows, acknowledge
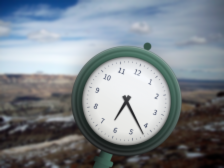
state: 6:22
